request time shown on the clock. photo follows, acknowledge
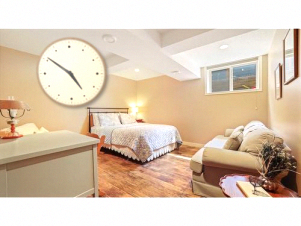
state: 4:51
